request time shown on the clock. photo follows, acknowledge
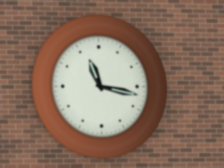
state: 11:17
